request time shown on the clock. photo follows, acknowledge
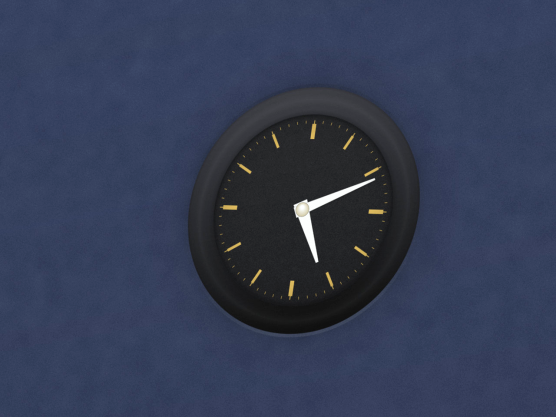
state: 5:11
